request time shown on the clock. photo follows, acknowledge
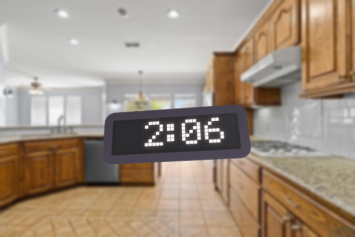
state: 2:06
